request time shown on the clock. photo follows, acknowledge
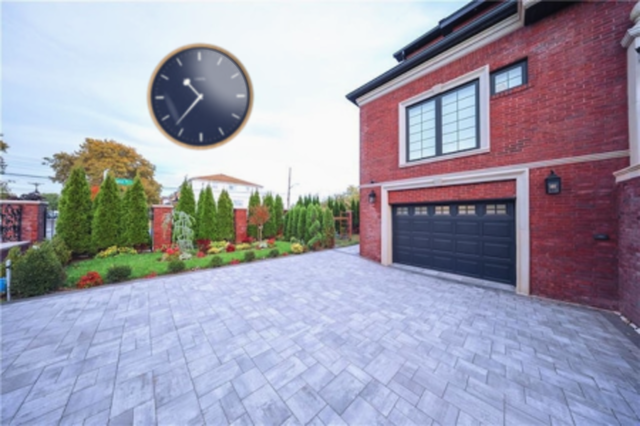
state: 10:37
